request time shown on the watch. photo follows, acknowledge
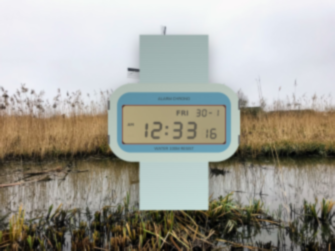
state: 12:33:16
